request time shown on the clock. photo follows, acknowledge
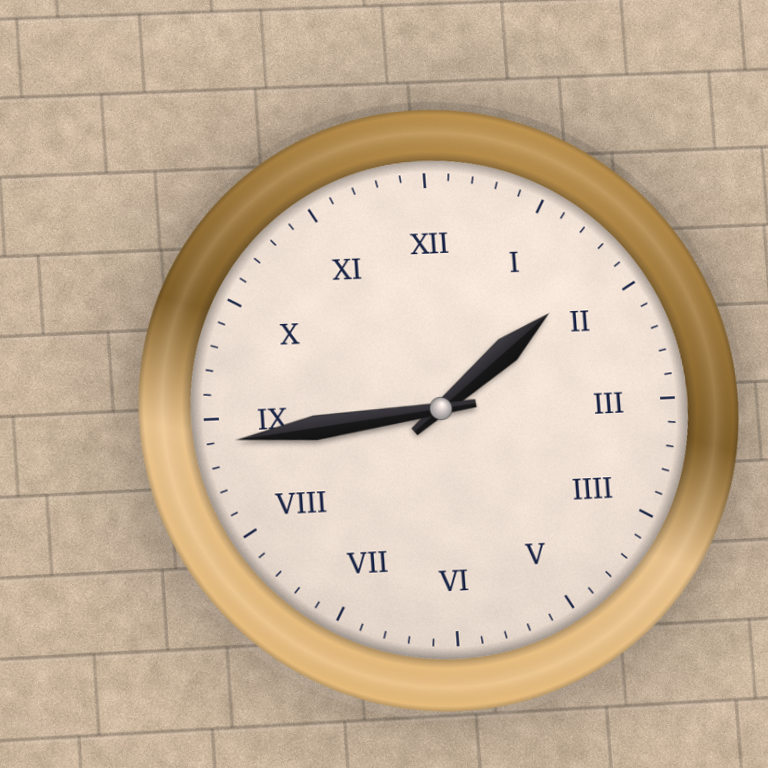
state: 1:44
